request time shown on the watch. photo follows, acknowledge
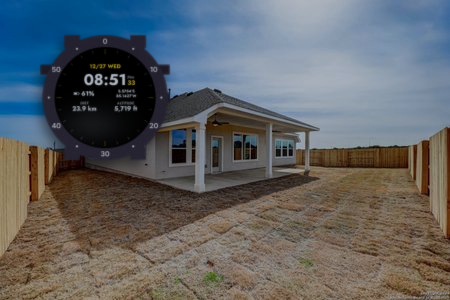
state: 8:51
